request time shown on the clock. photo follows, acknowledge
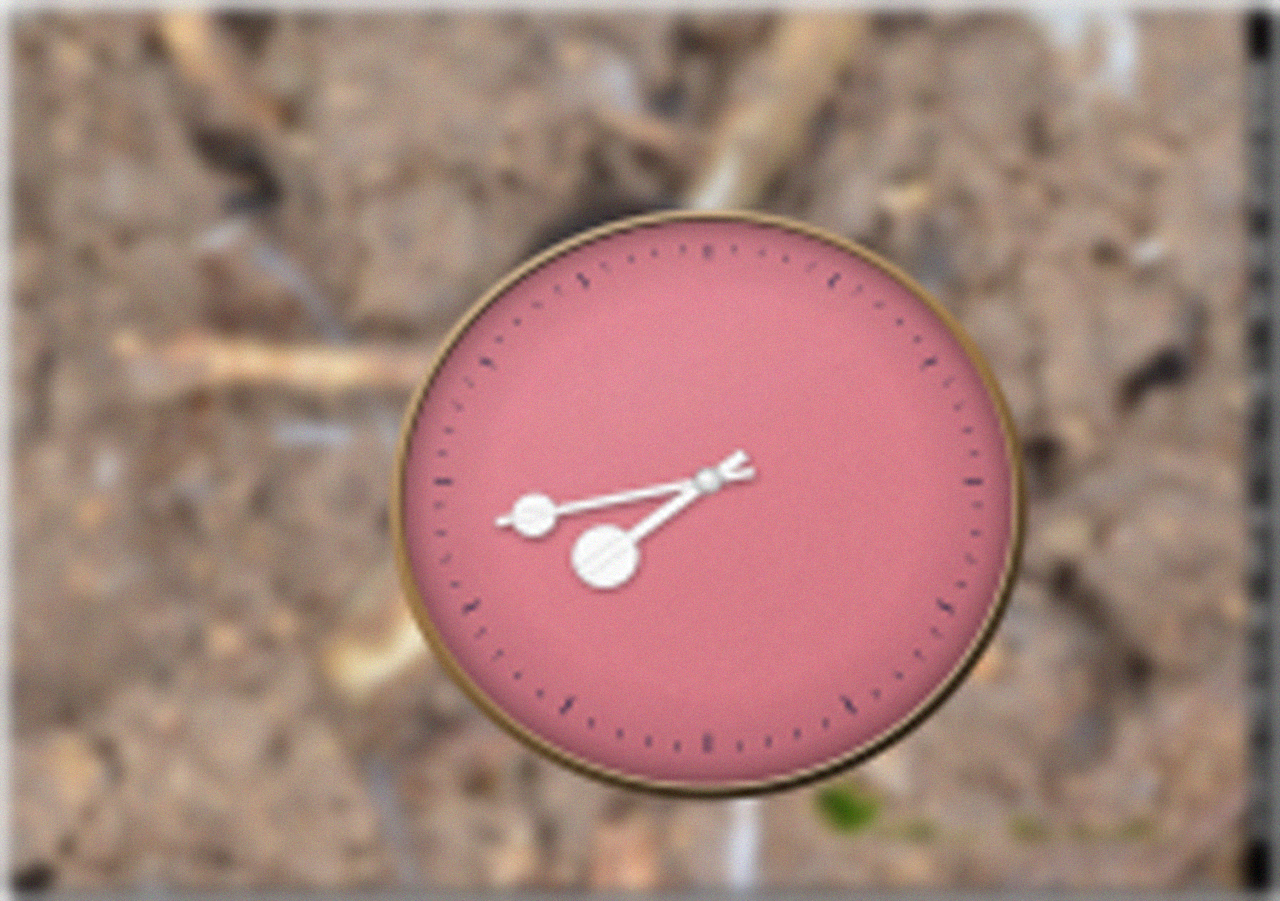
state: 7:43
